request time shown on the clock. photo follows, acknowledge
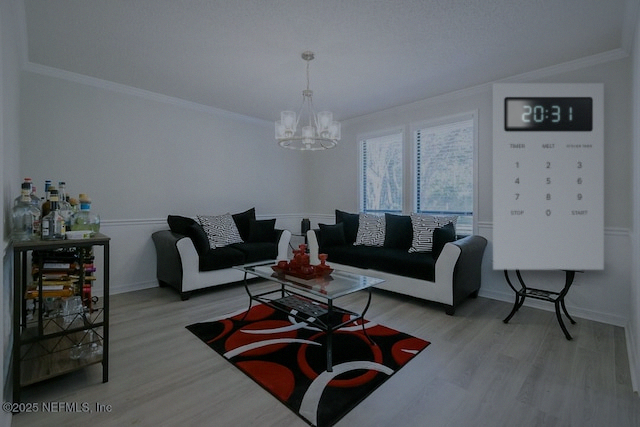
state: 20:31
